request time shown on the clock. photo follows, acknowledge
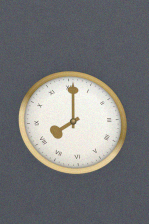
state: 8:01
